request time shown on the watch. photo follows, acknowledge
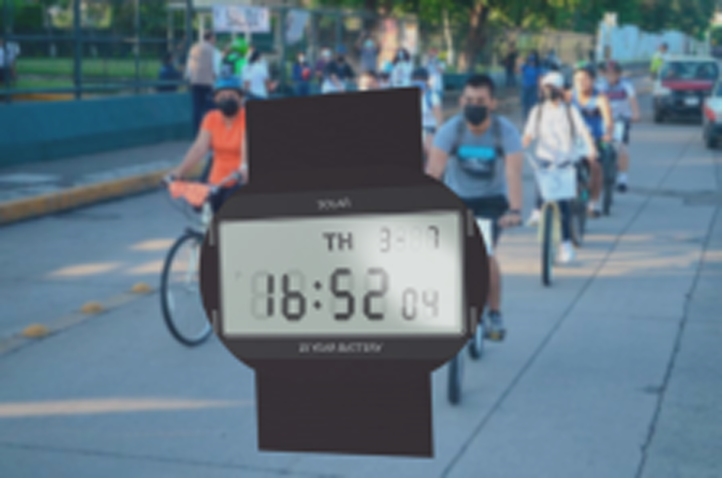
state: 16:52:04
